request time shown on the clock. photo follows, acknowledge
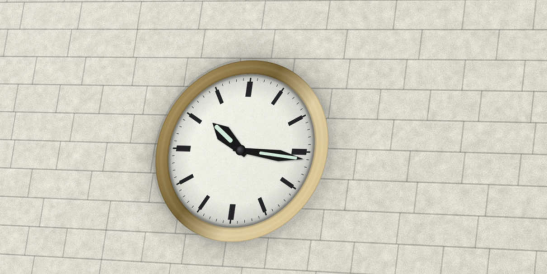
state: 10:16
